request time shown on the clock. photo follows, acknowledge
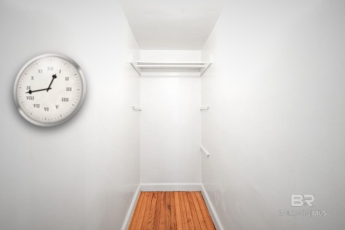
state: 12:43
